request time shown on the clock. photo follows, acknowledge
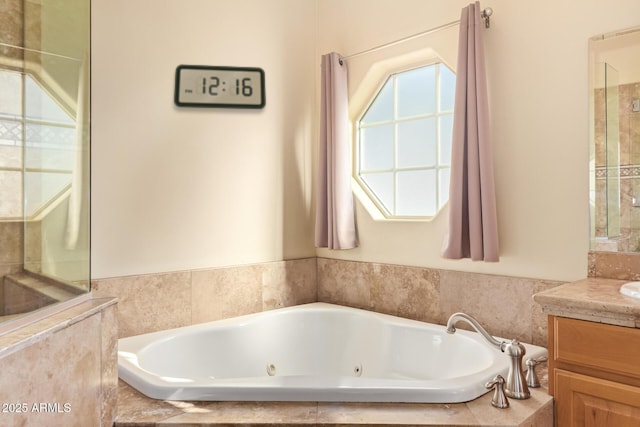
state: 12:16
